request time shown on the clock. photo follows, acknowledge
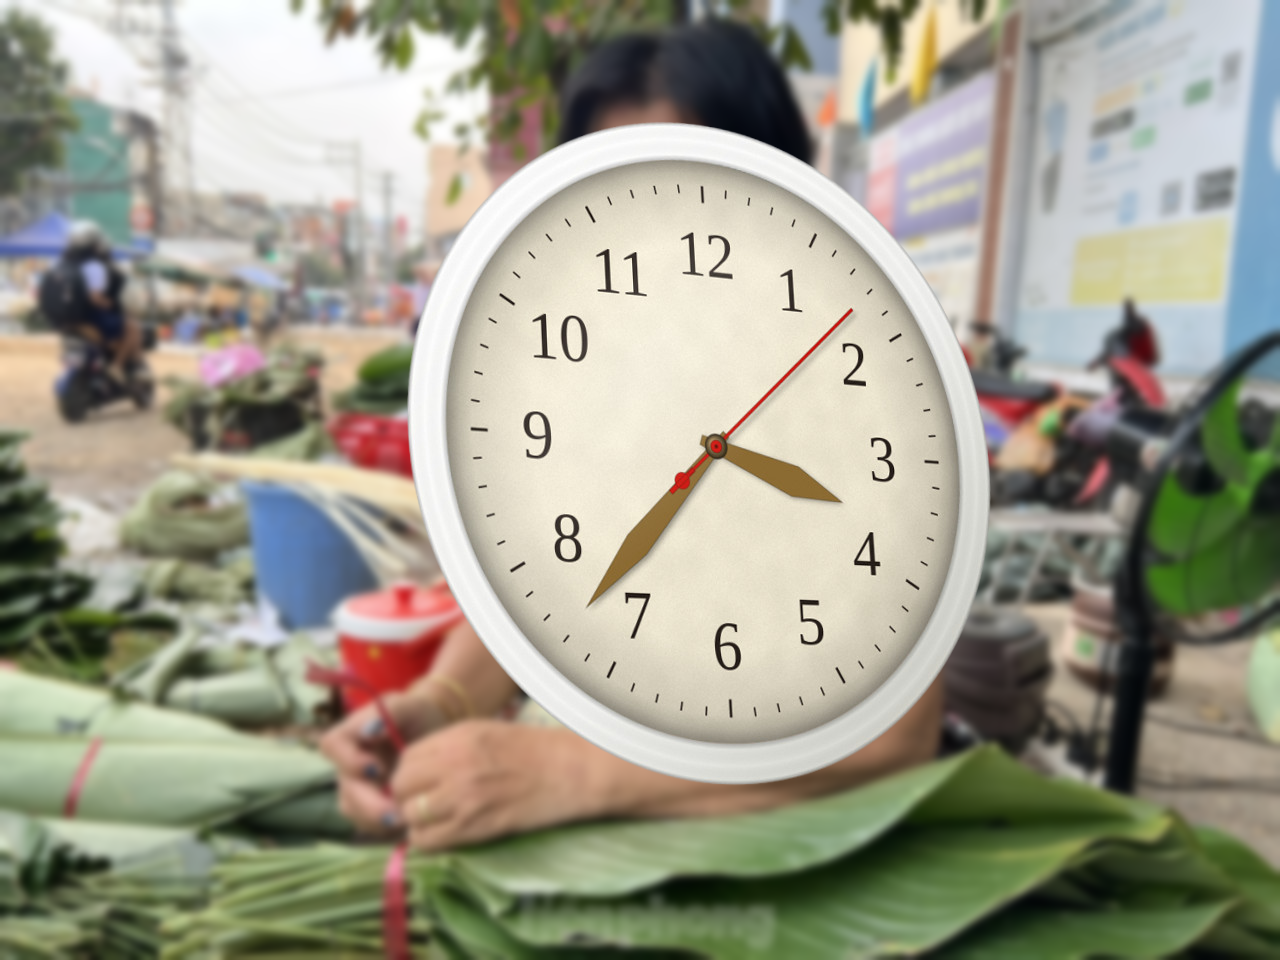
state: 3:37:08
